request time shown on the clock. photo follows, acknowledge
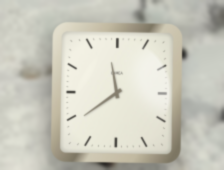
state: 11:39
